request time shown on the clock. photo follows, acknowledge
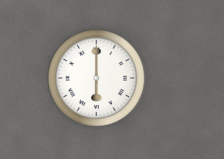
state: 6:00
